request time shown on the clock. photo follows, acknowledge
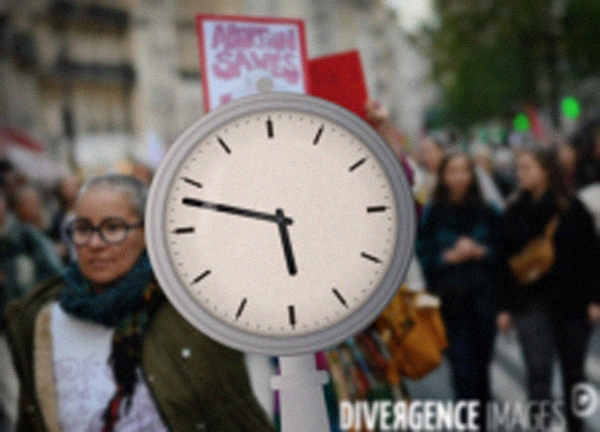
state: 5:48
